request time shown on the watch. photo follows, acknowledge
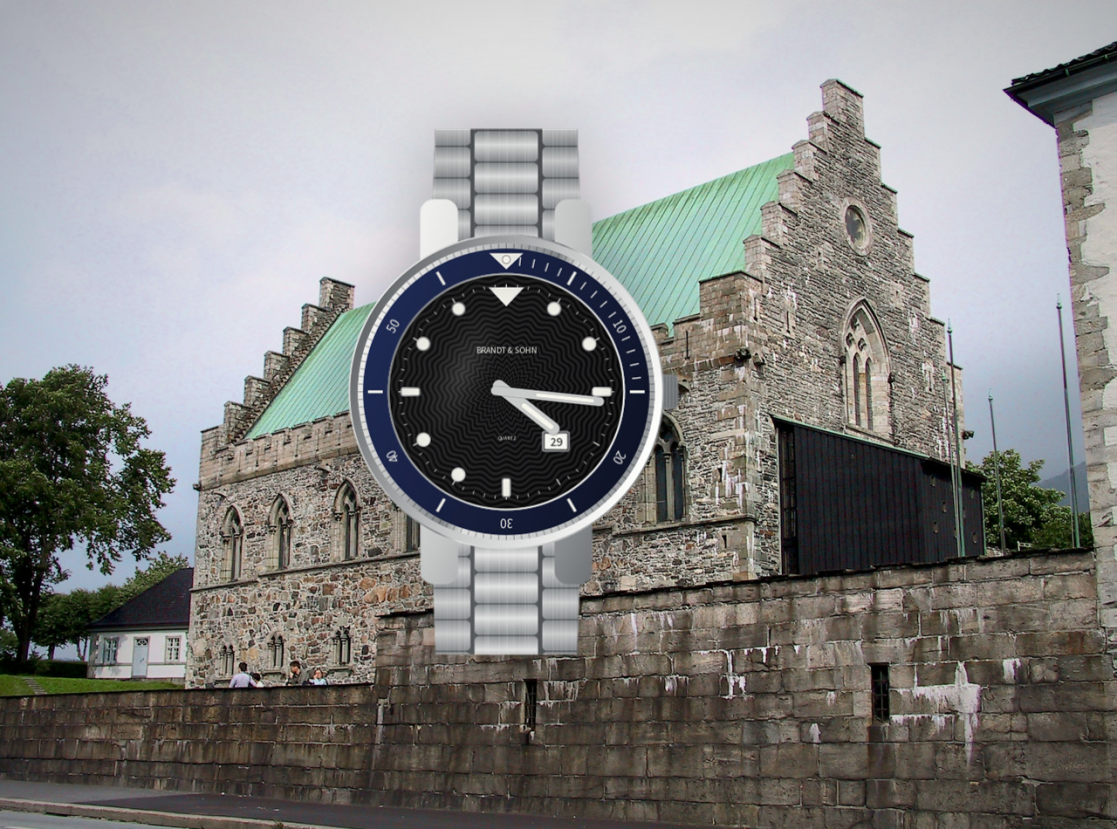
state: 4:16
